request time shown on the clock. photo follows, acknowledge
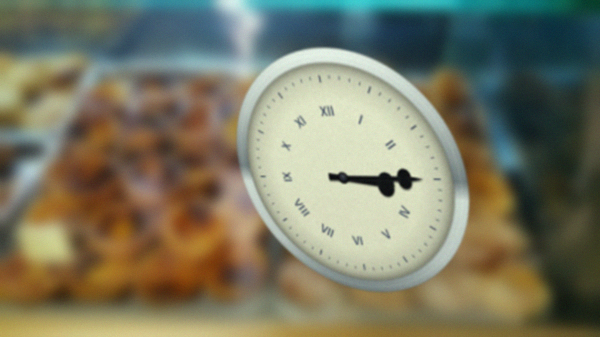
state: 3:15
